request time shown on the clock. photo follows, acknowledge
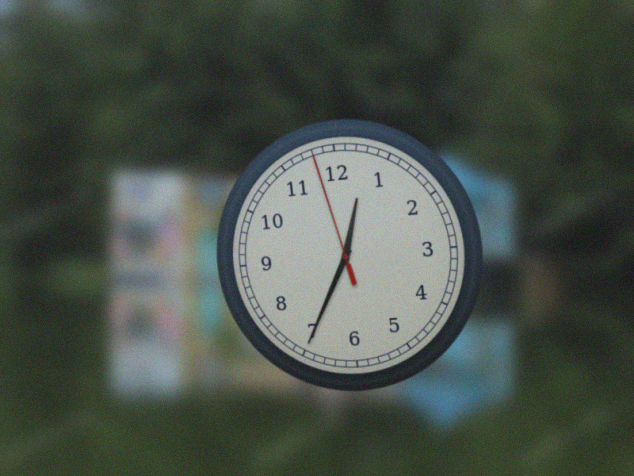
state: 12:34:58
